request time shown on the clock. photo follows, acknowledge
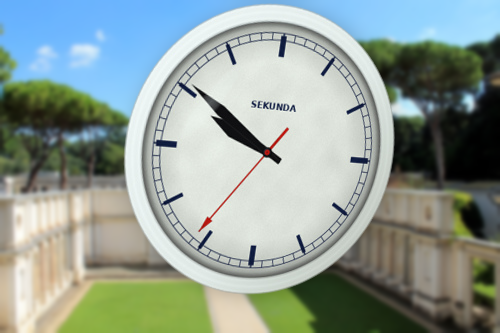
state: 9:50:36
